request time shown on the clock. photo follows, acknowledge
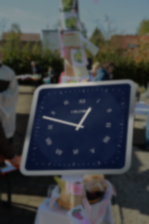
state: 12:48
